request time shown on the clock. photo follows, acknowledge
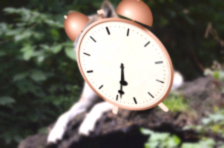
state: 6:34
